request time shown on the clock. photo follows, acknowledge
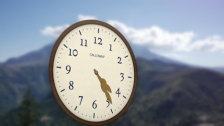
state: 4:24
